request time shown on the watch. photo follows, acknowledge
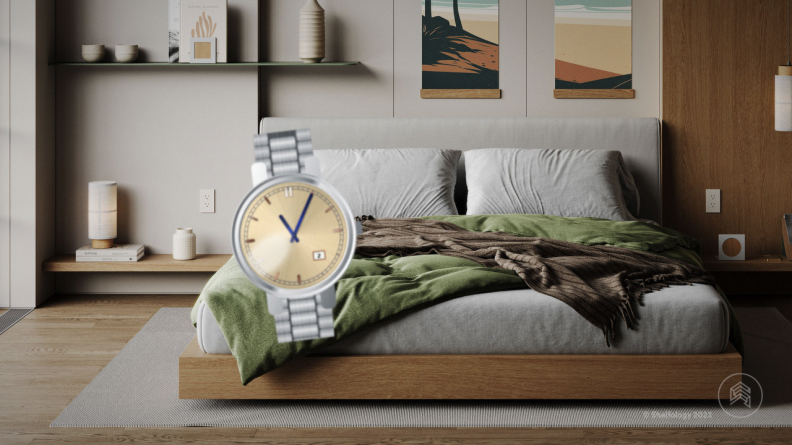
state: 11:05
